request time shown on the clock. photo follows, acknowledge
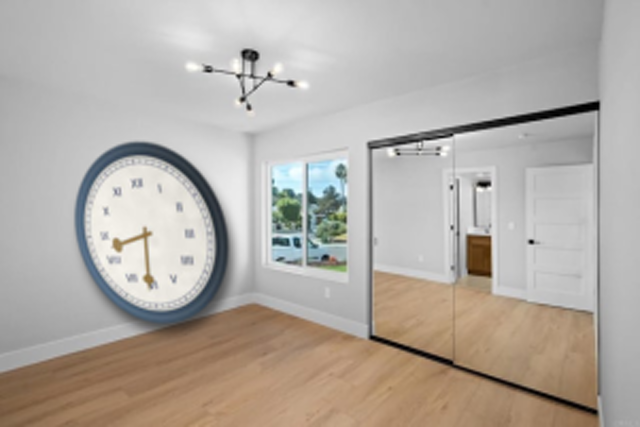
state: 8:31
